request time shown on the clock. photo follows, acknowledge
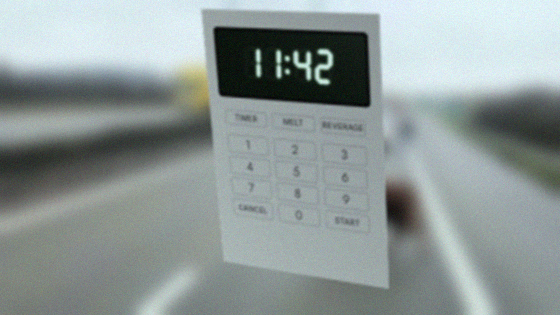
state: 11:42
